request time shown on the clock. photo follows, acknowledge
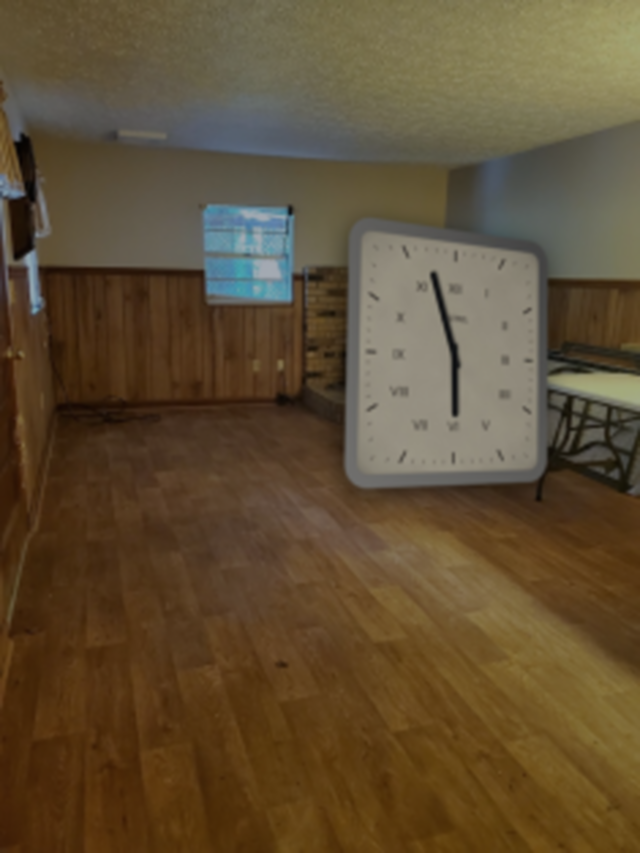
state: 5:57
